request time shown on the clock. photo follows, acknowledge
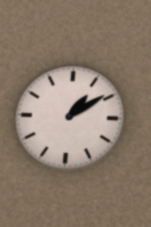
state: 1:09
